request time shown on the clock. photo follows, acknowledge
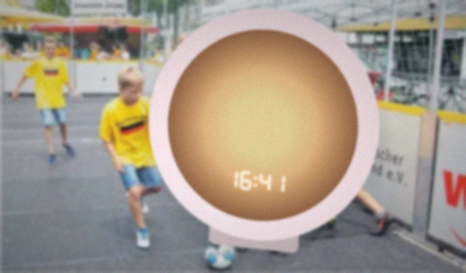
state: 16:41
